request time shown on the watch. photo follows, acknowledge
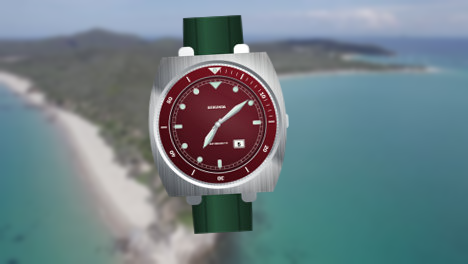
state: 7:09
